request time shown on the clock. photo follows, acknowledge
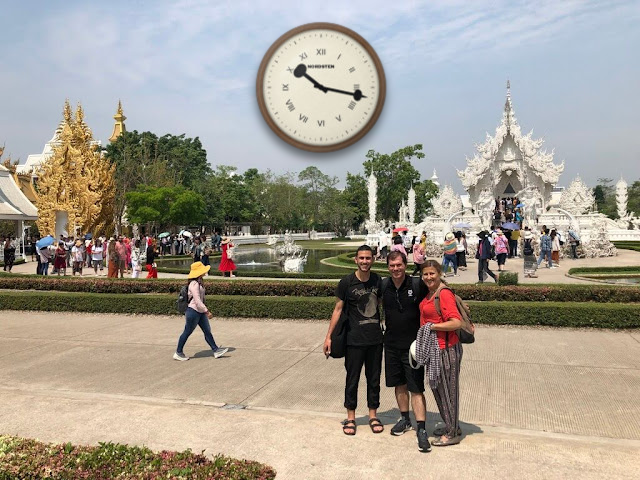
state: 10:17
